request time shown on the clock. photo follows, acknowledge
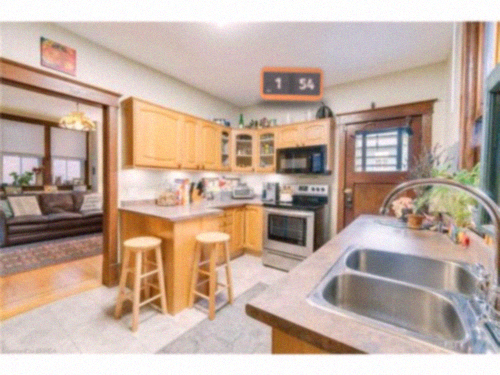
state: 1:54
